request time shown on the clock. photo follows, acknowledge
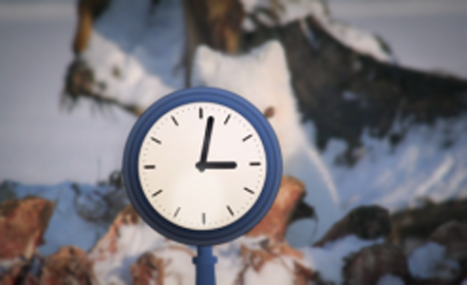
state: 3:02
